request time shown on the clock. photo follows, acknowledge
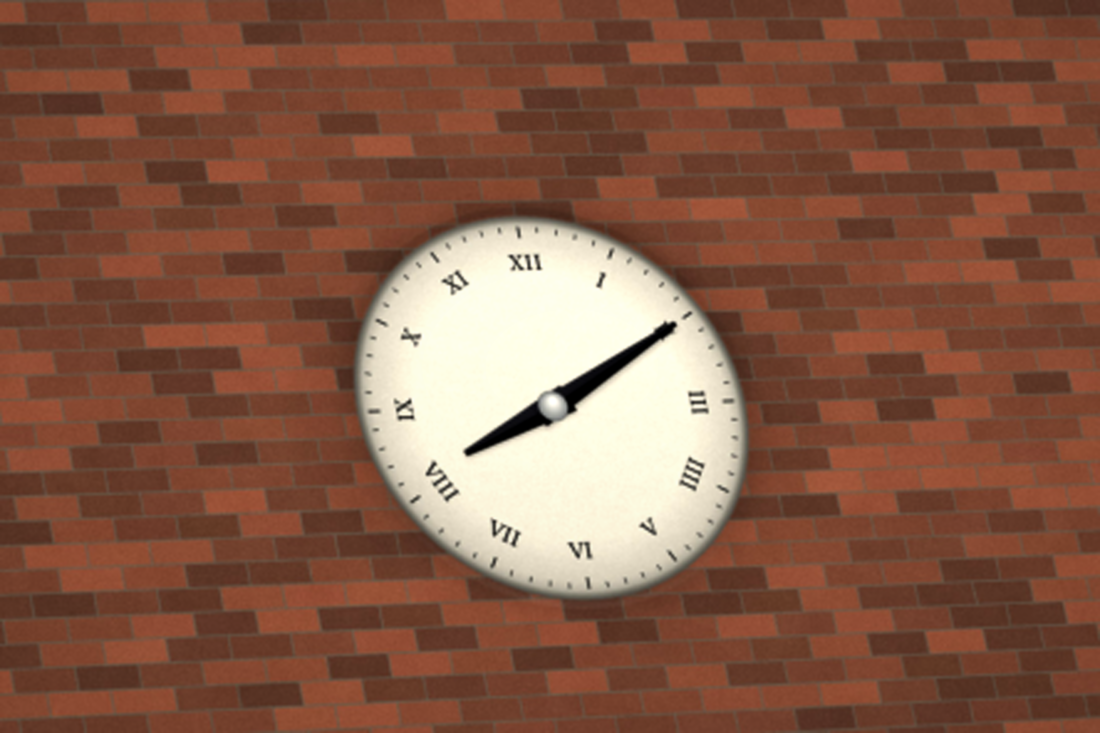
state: 8:10
